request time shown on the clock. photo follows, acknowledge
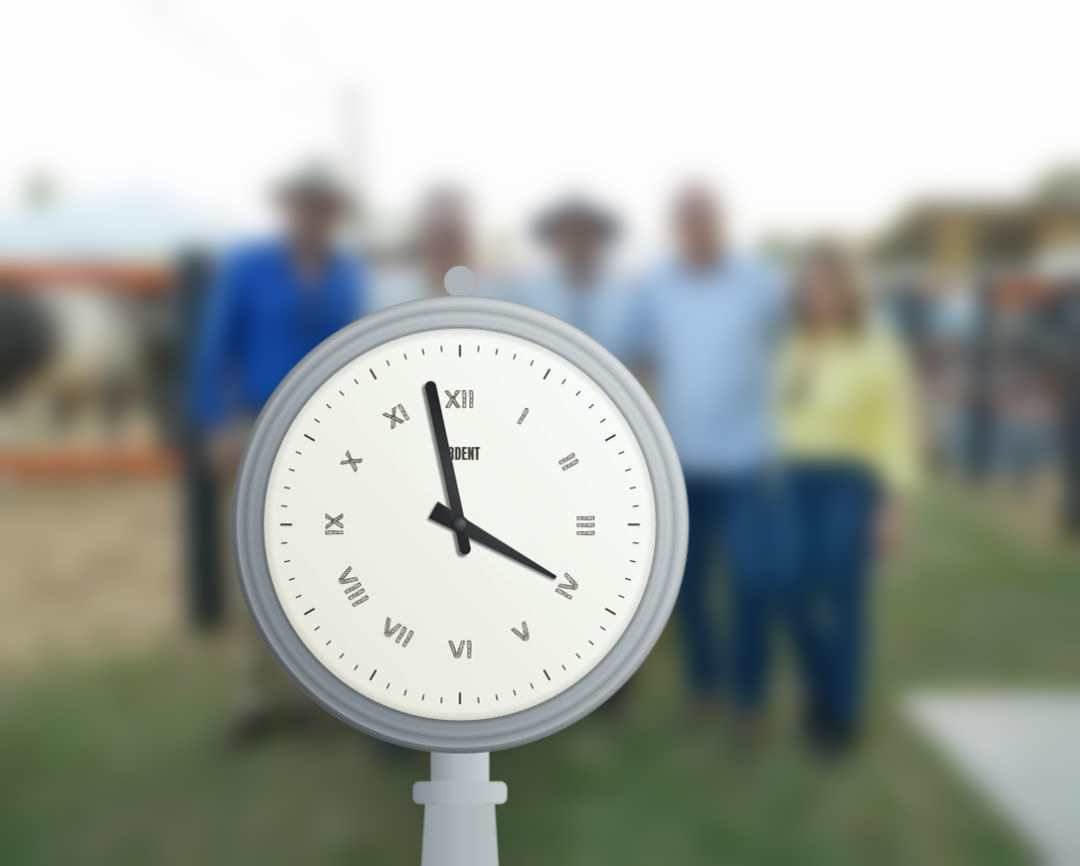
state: 3:58
